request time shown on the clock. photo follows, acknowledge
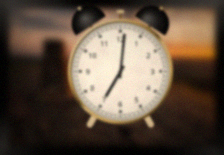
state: 7:01
